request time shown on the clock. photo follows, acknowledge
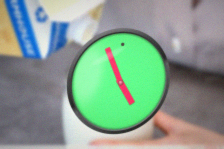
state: 4:56
